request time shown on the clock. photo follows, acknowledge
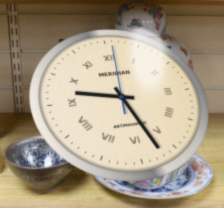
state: 9:27:01
